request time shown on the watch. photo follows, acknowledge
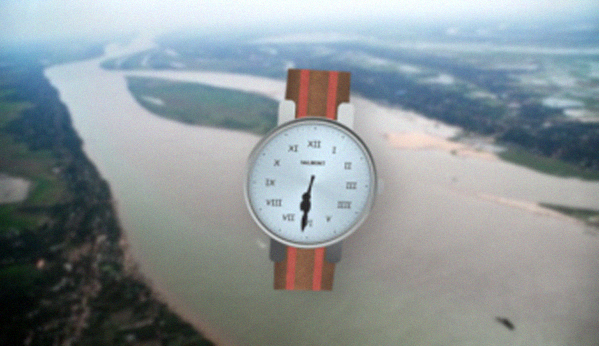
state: 6:31
